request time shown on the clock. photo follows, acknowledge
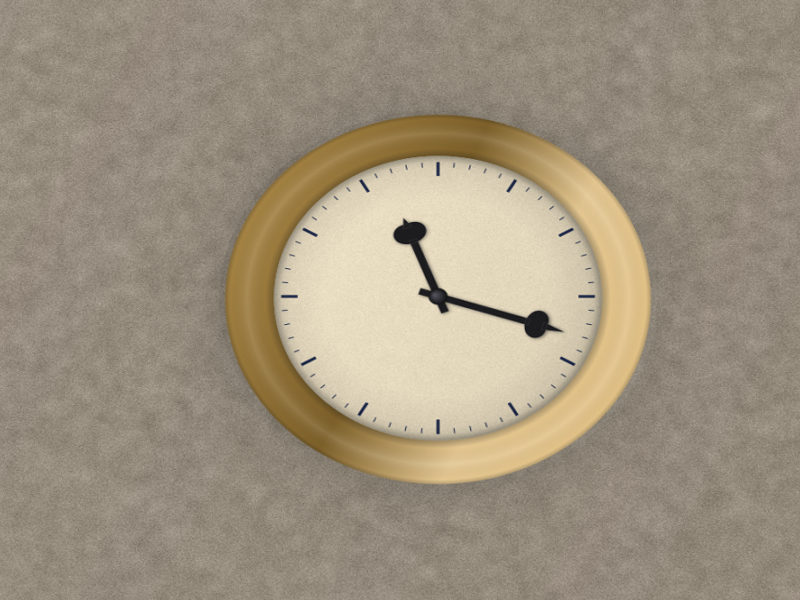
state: 11:18
